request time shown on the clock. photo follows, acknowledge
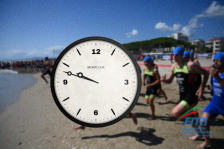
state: 9:48
